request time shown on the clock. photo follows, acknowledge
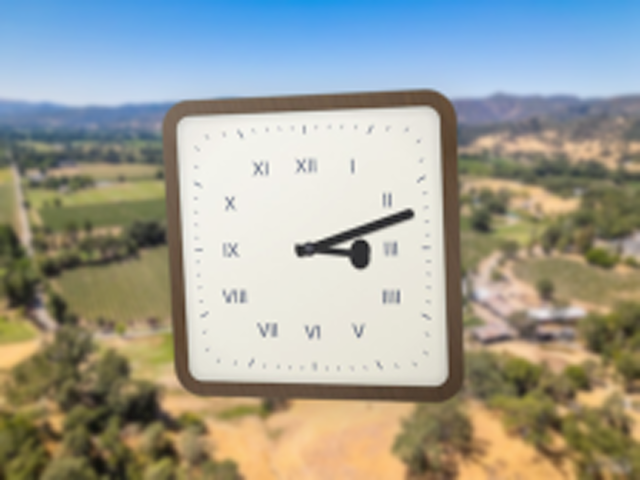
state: 3:12
